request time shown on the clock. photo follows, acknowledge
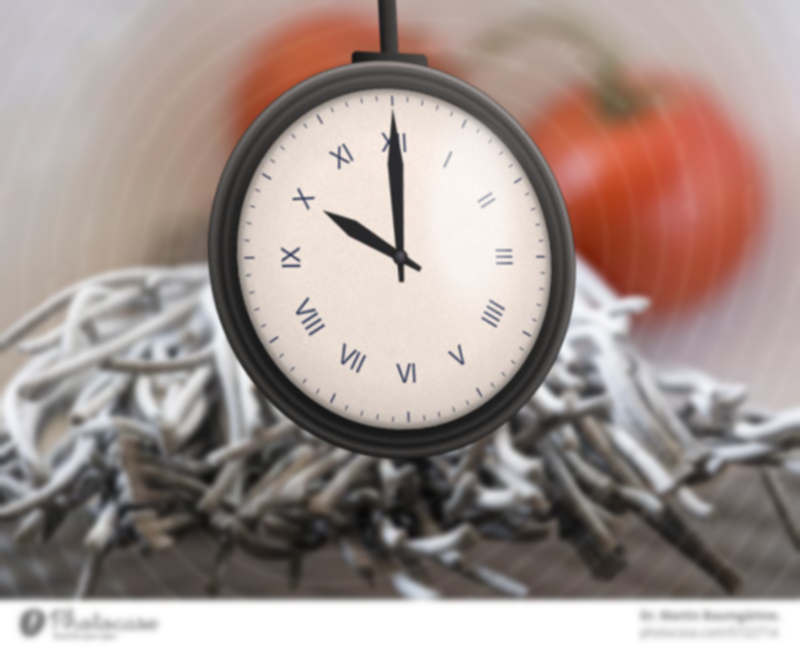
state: 10:00
